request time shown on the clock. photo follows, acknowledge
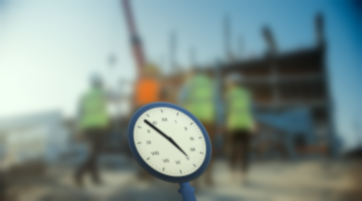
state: 4:53
